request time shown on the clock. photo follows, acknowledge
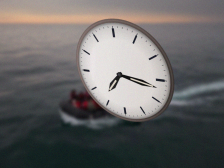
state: 7:17
